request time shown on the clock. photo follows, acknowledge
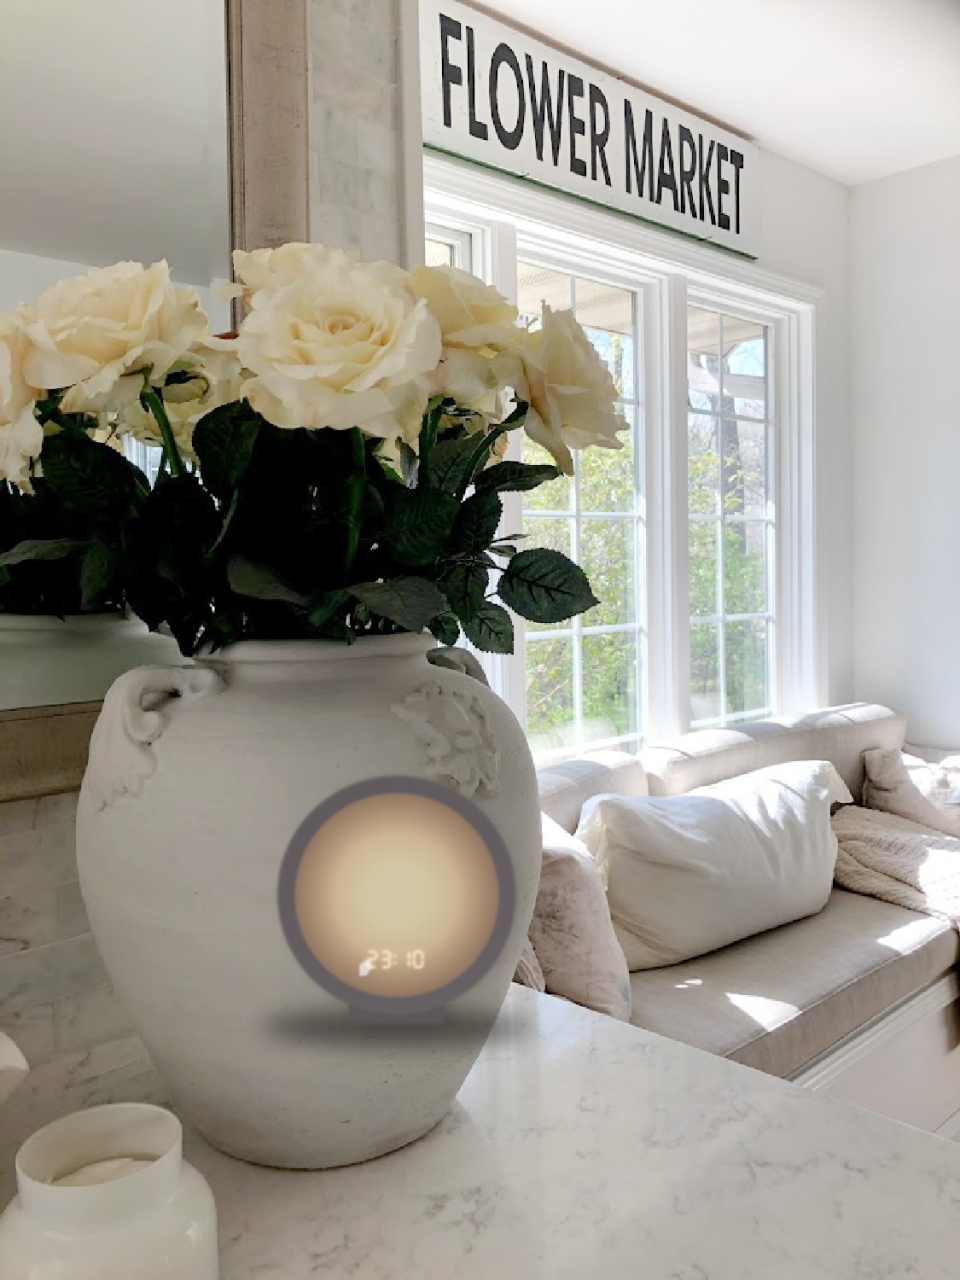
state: 23:10
